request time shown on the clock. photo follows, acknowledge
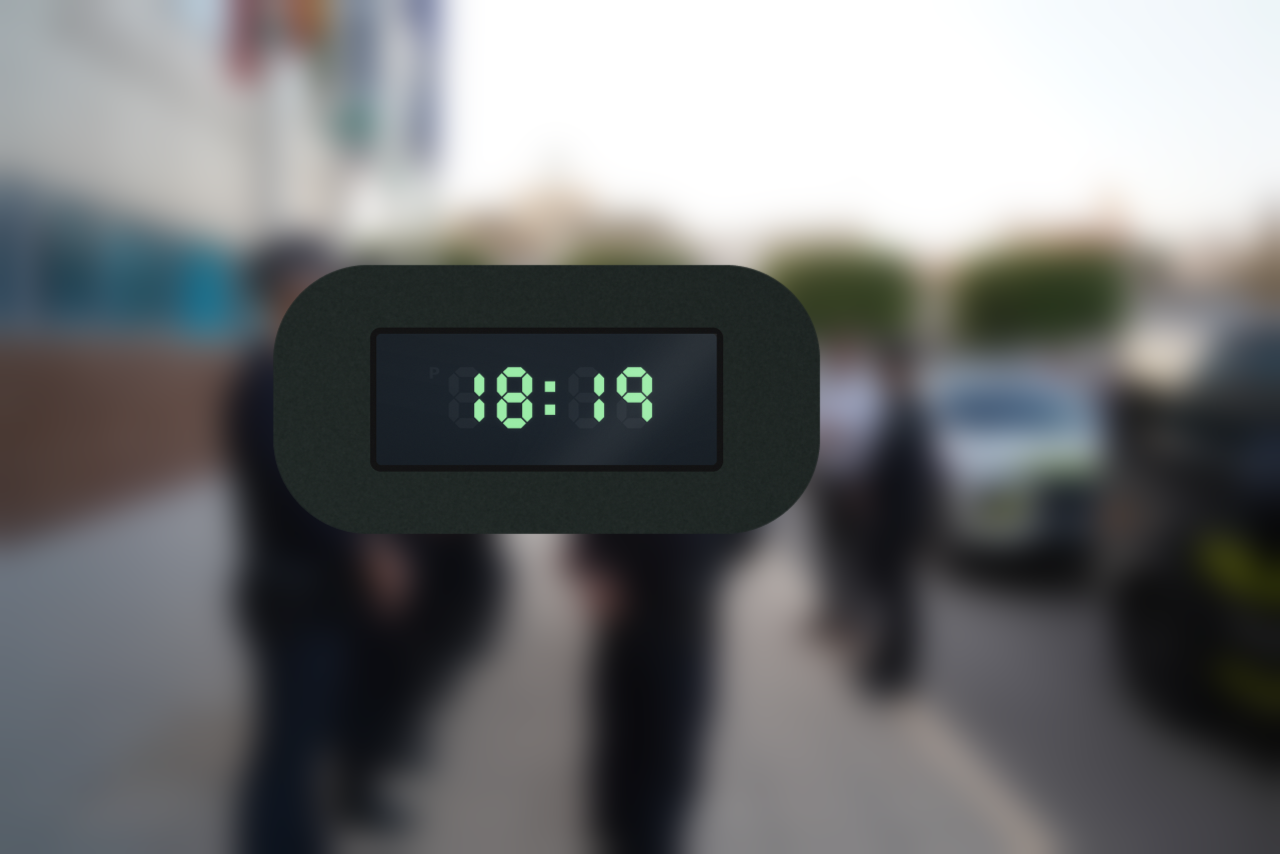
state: 18:19
